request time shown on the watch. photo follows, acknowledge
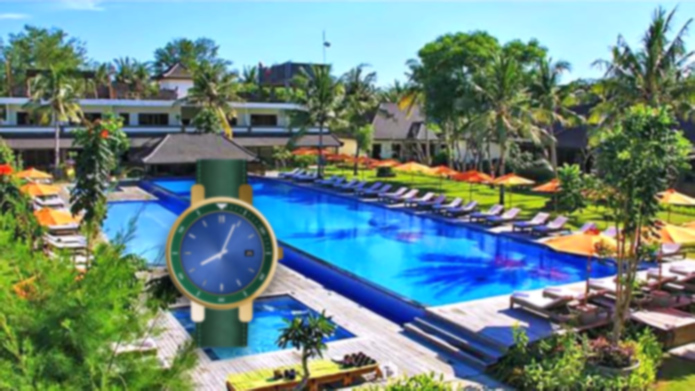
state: 8:04
